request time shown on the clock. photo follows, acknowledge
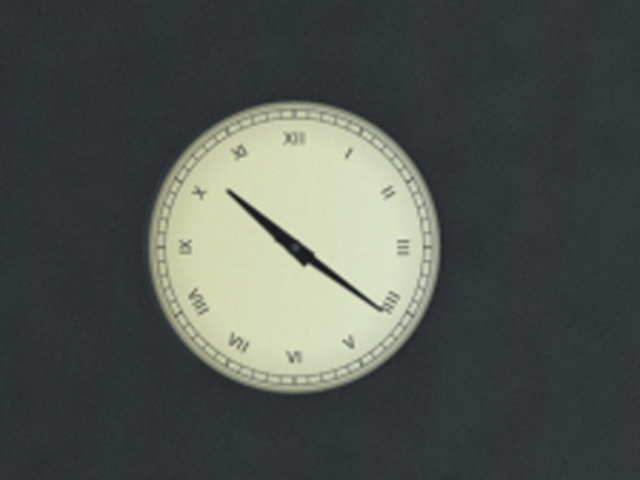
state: 10:21
